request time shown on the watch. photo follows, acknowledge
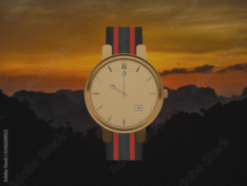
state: 10:00
